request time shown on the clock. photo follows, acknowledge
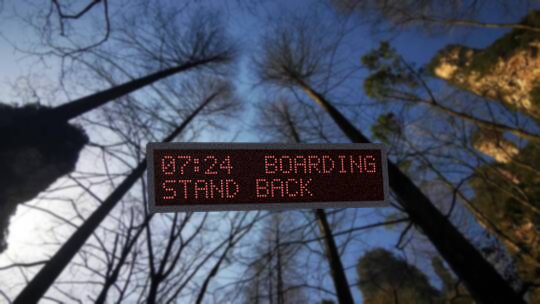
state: 7:24
